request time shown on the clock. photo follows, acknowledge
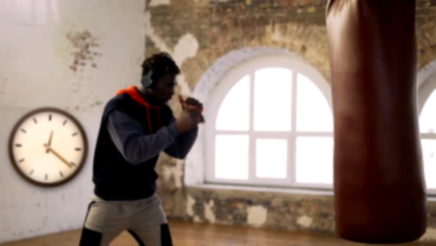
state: 12:21
